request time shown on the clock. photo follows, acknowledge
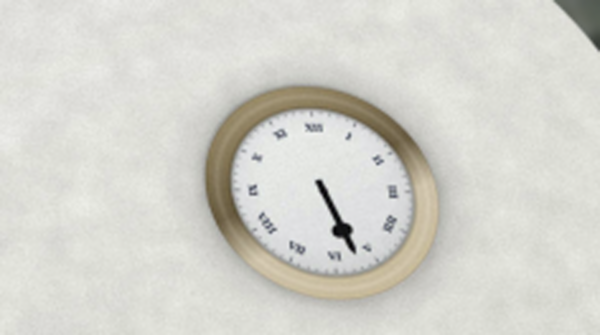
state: 5:27
